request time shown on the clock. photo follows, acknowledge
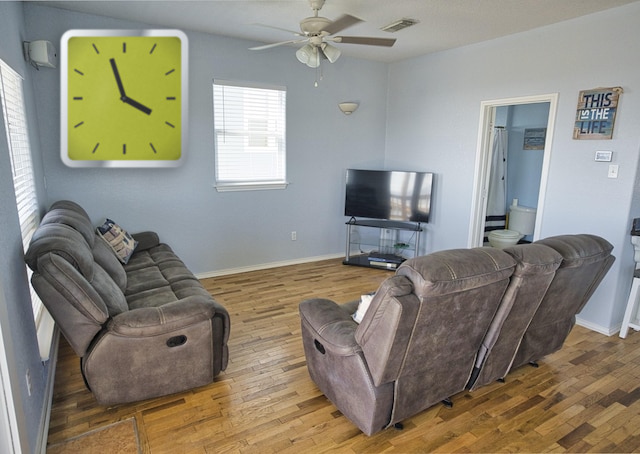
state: 3:57
